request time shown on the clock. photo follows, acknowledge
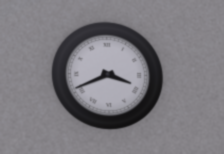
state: 3:41
